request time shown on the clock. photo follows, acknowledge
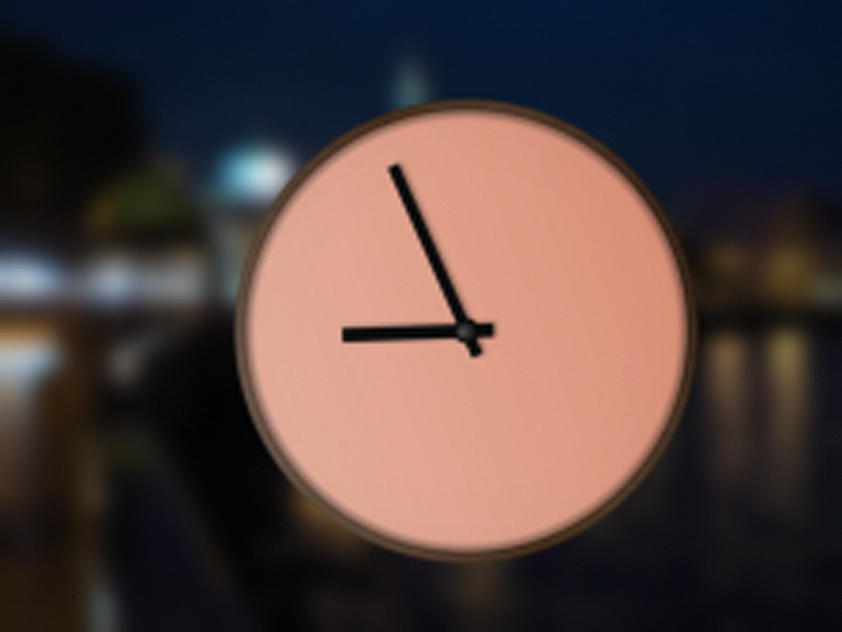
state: 8:56
